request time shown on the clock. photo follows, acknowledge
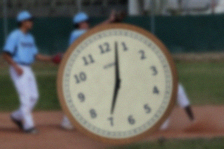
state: 7:03
